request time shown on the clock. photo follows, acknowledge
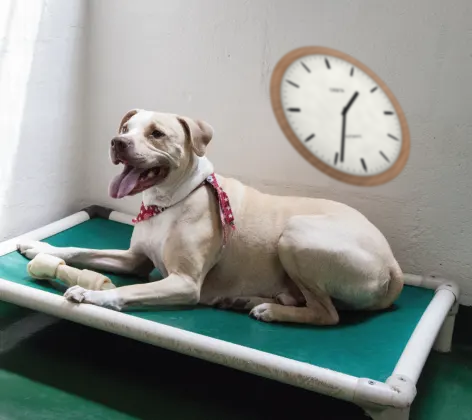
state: 1:34
